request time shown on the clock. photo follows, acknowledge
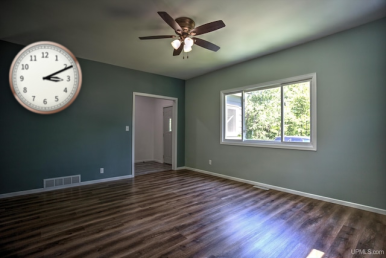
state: 3:11
